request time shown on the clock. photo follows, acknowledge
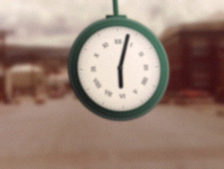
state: 6:03
